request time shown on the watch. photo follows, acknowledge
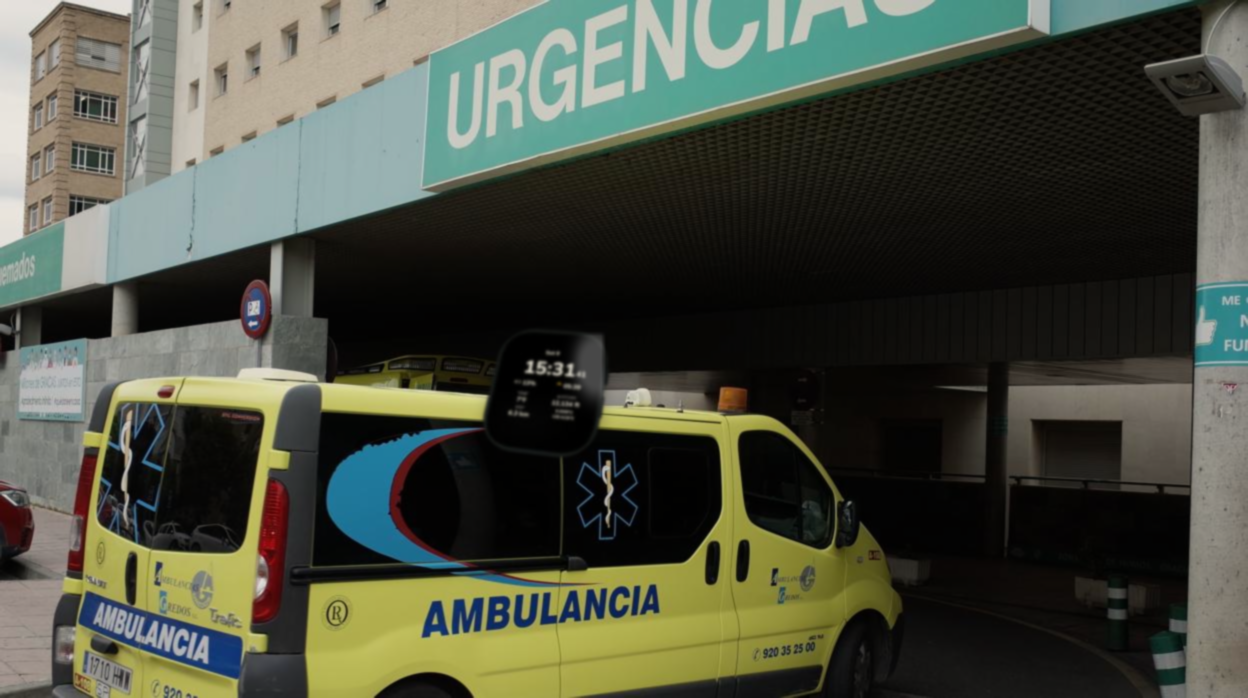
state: 15:31
